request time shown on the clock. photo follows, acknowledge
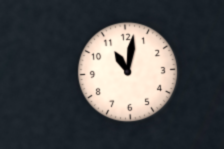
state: 11:02
